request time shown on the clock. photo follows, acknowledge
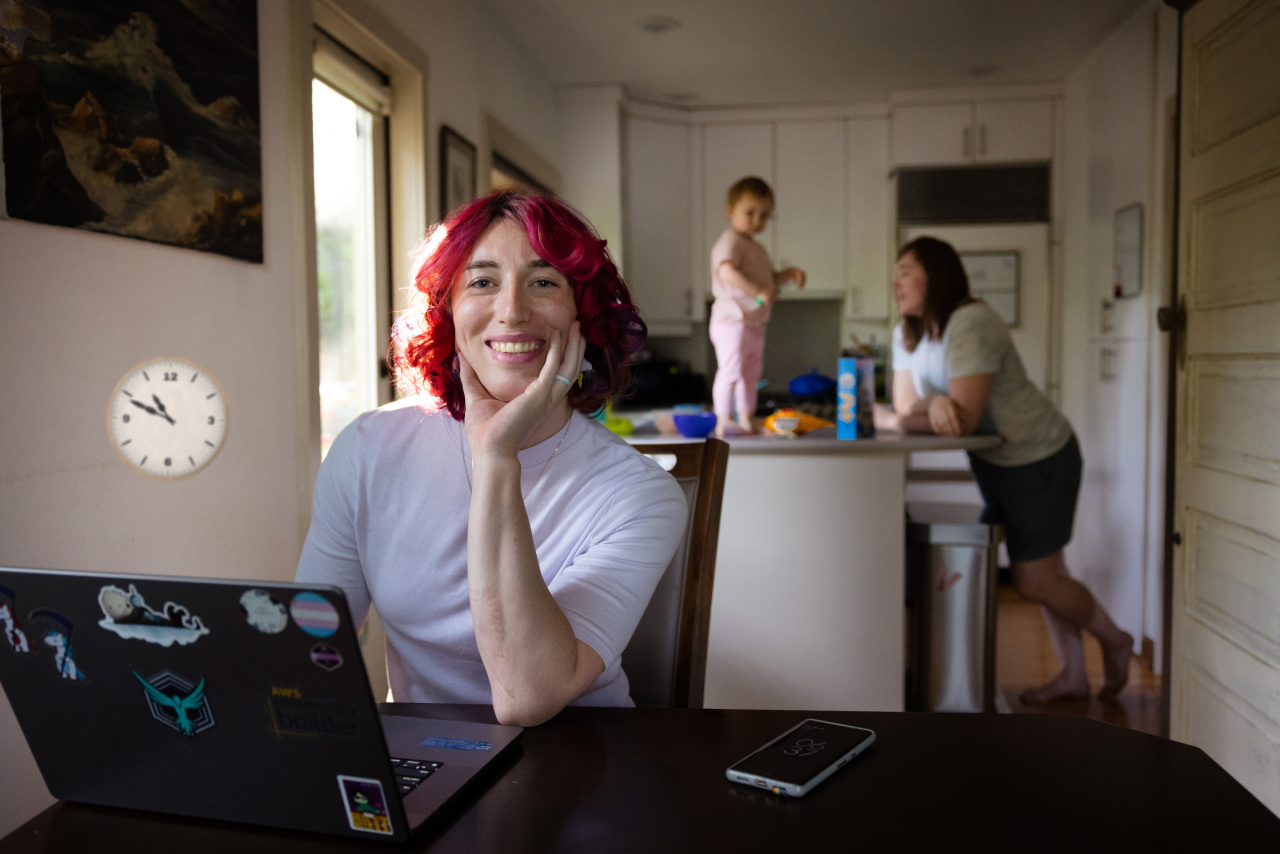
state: 10:49
